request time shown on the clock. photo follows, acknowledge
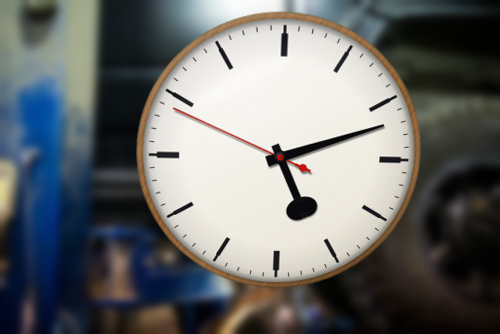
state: 5:11:49
